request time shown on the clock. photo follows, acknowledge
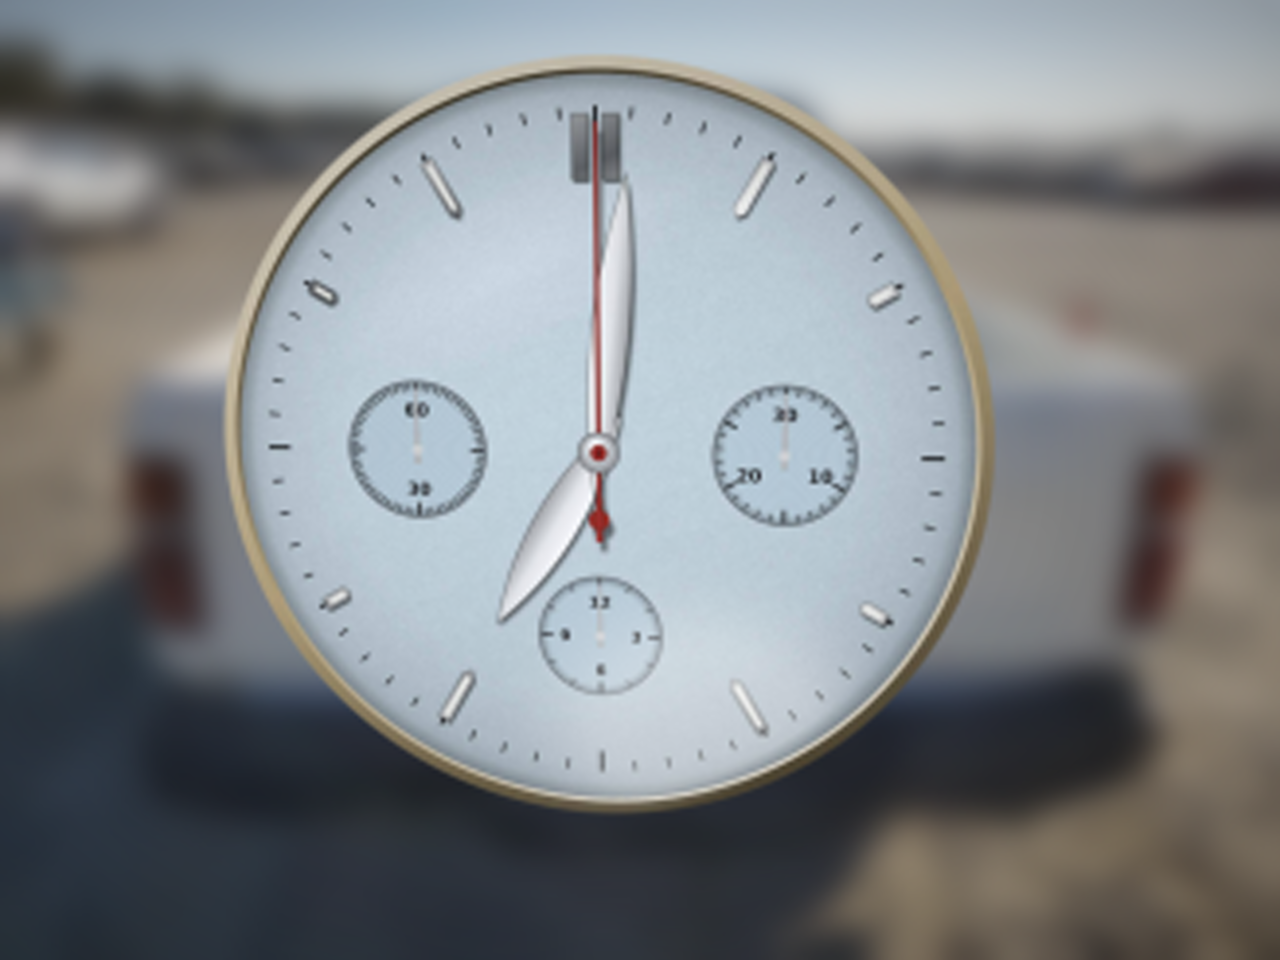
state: 7:01
